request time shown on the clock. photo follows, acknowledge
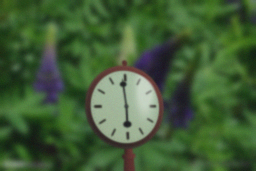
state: 5:59
